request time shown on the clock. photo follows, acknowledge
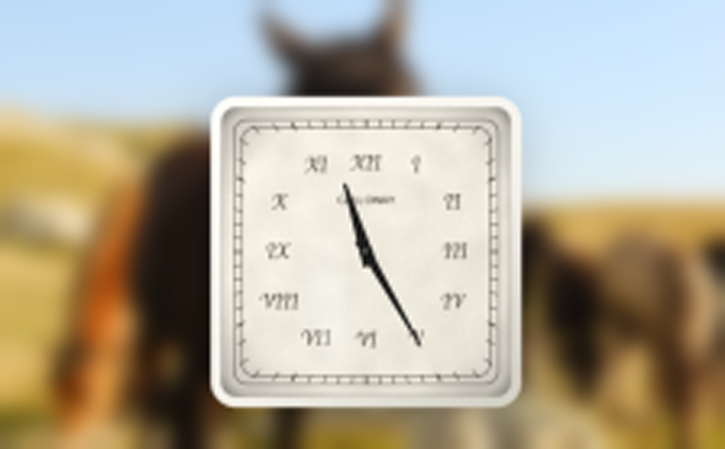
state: 11:25
